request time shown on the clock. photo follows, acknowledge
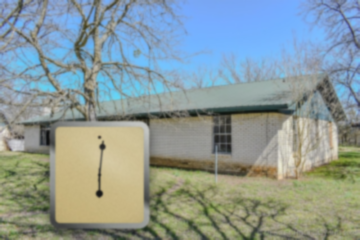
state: 6:01
